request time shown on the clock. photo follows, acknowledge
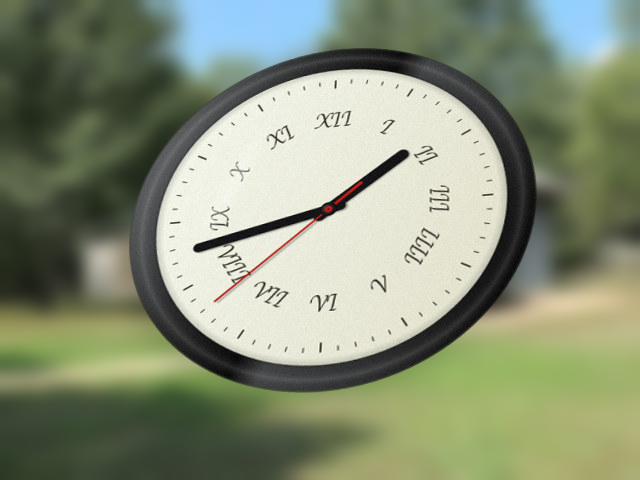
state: 1:42:38
